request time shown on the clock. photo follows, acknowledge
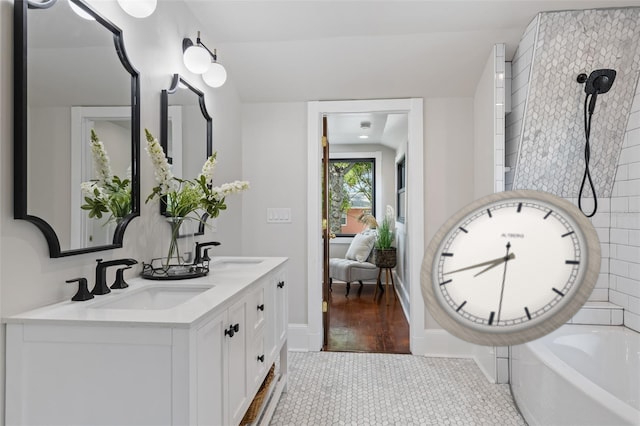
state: 7:41:29
